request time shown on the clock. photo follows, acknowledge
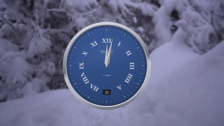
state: 12:02
